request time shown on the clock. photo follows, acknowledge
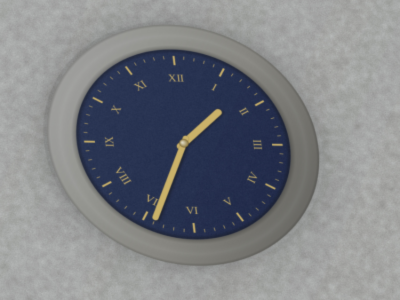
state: 1:34
